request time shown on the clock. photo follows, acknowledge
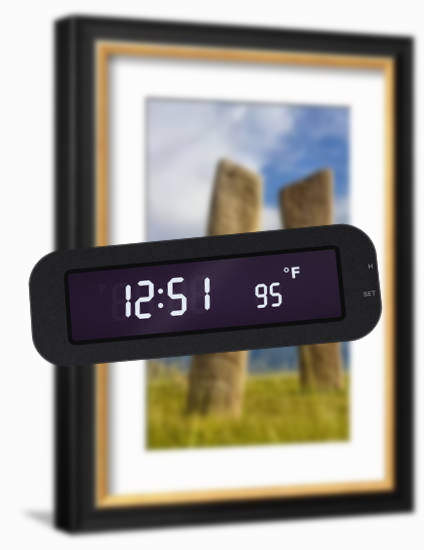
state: 12:51
